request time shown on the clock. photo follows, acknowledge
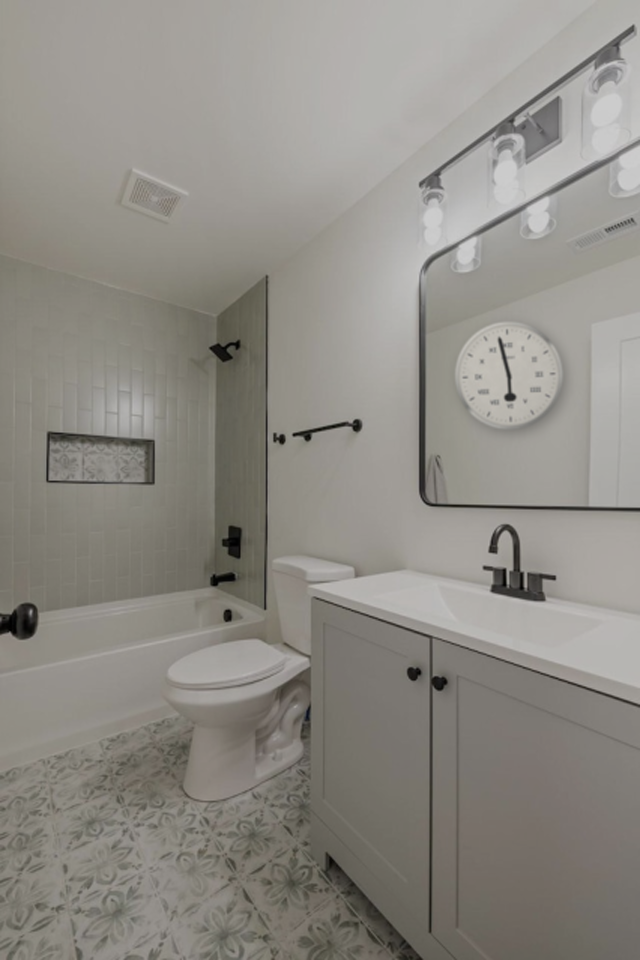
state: 5:58
